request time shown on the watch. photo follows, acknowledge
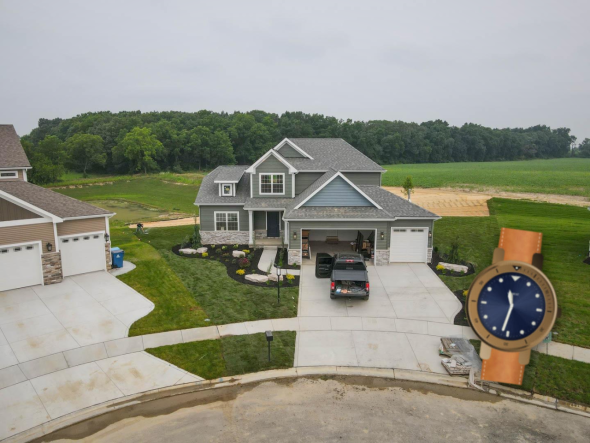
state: 11:32
